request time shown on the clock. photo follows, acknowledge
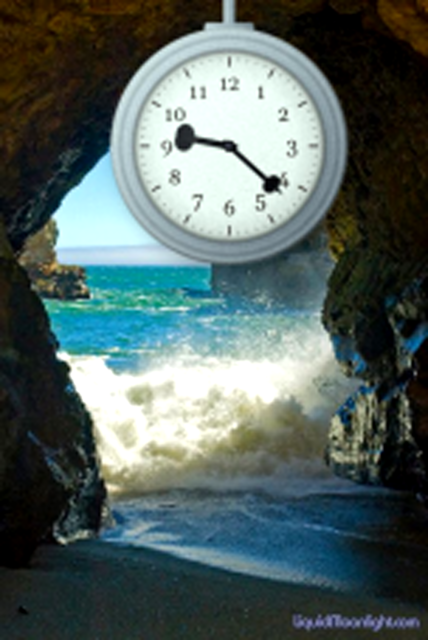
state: 9:22
